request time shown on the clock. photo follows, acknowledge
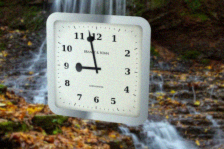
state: 8:58
